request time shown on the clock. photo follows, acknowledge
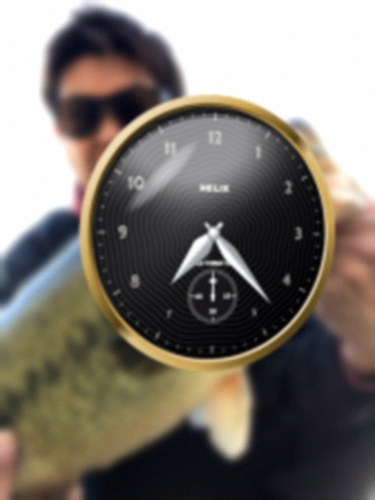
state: 7:23
